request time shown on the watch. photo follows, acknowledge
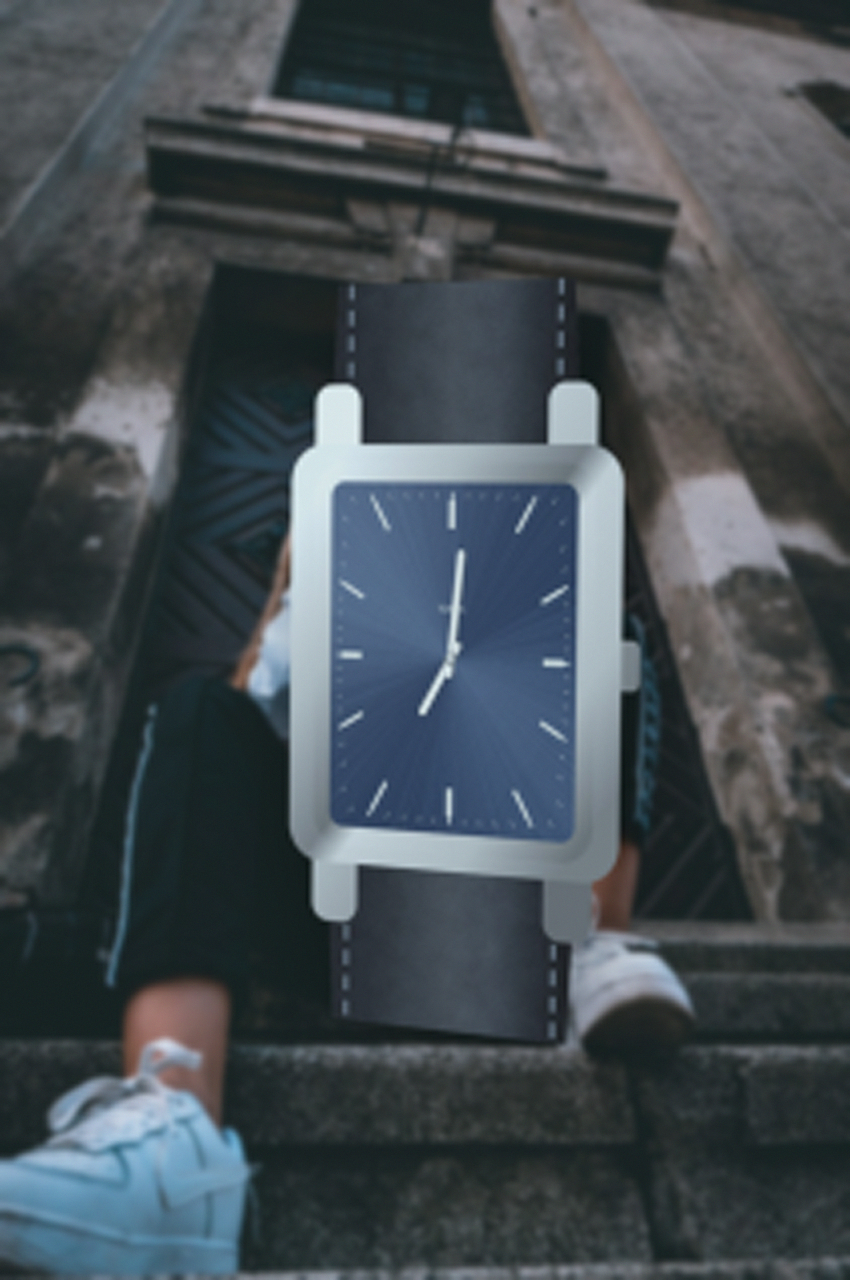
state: 7:01
